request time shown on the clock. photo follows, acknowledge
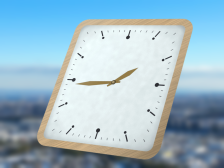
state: 1:44
